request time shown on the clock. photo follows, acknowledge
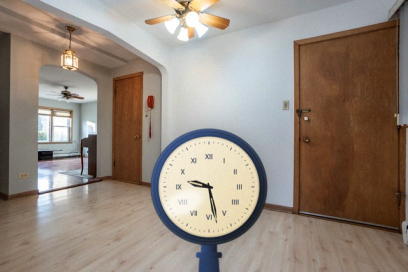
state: 9:28
